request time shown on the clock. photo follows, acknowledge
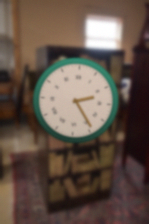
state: 2:24
